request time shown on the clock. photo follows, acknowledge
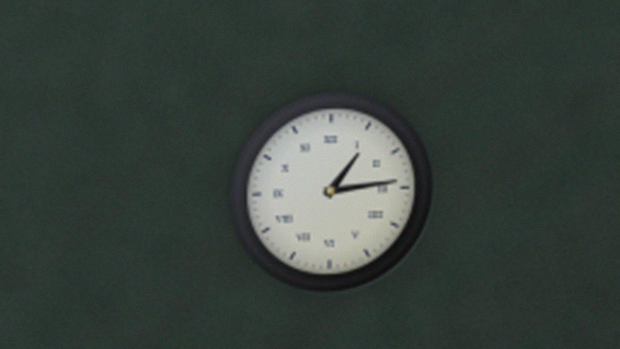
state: 1:14
